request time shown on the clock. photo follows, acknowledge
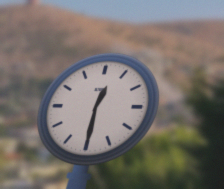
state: 12:30
